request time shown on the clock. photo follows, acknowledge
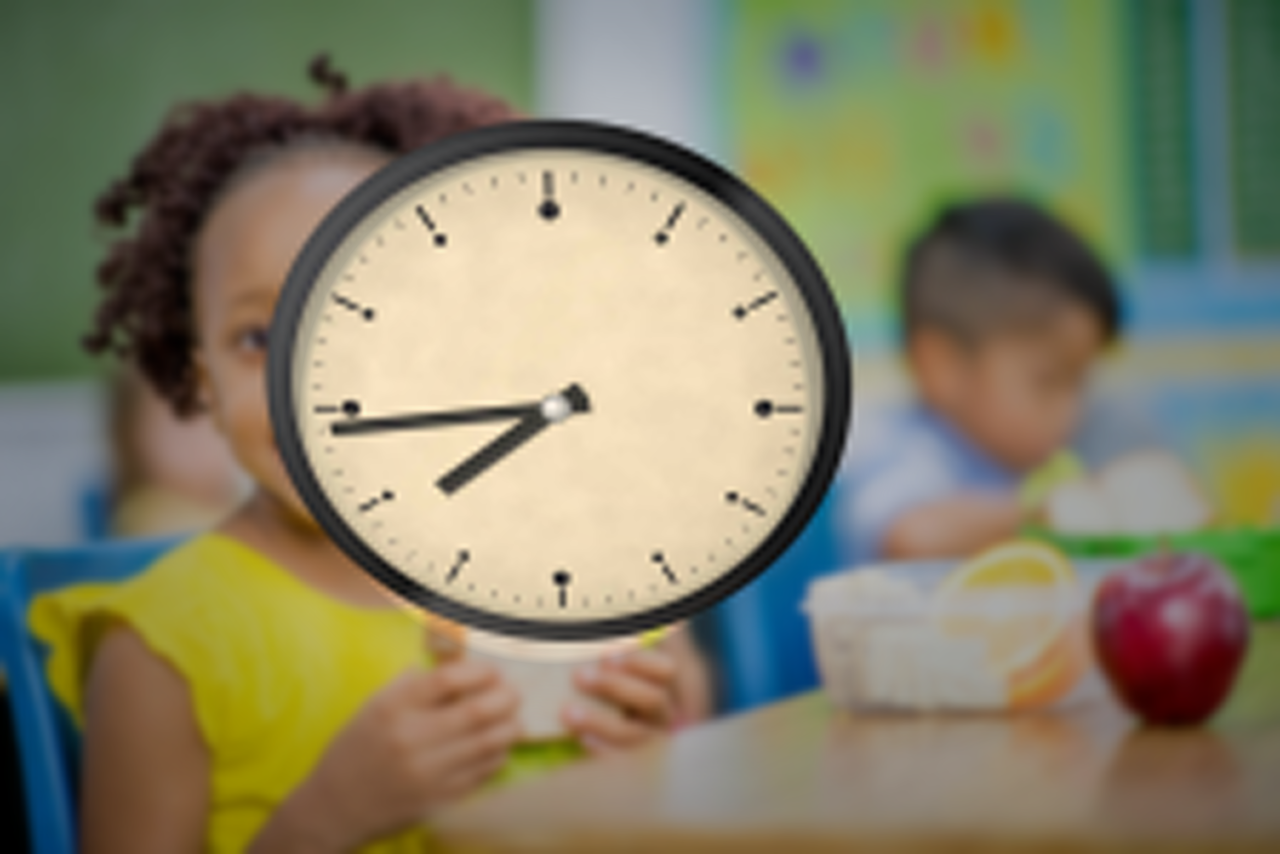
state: 7:44
